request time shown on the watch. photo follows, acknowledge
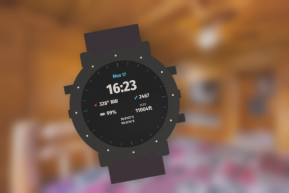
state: 16:23
